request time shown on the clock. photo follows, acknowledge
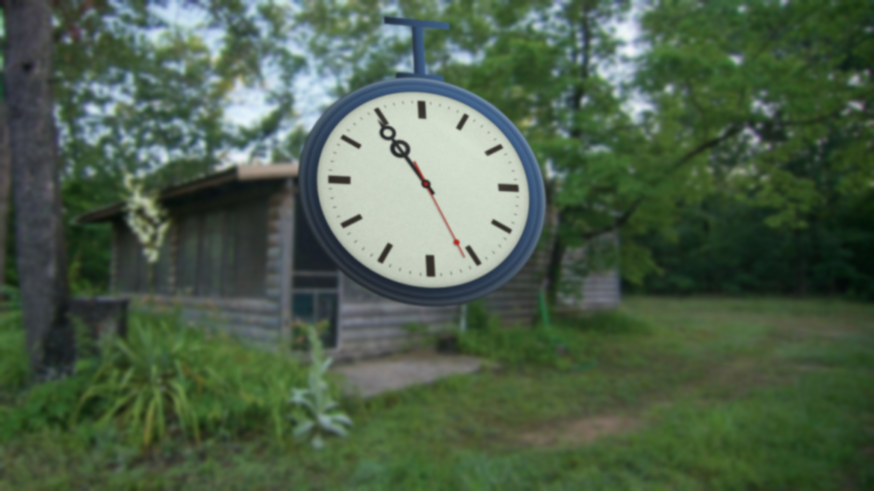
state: 10:54:26
